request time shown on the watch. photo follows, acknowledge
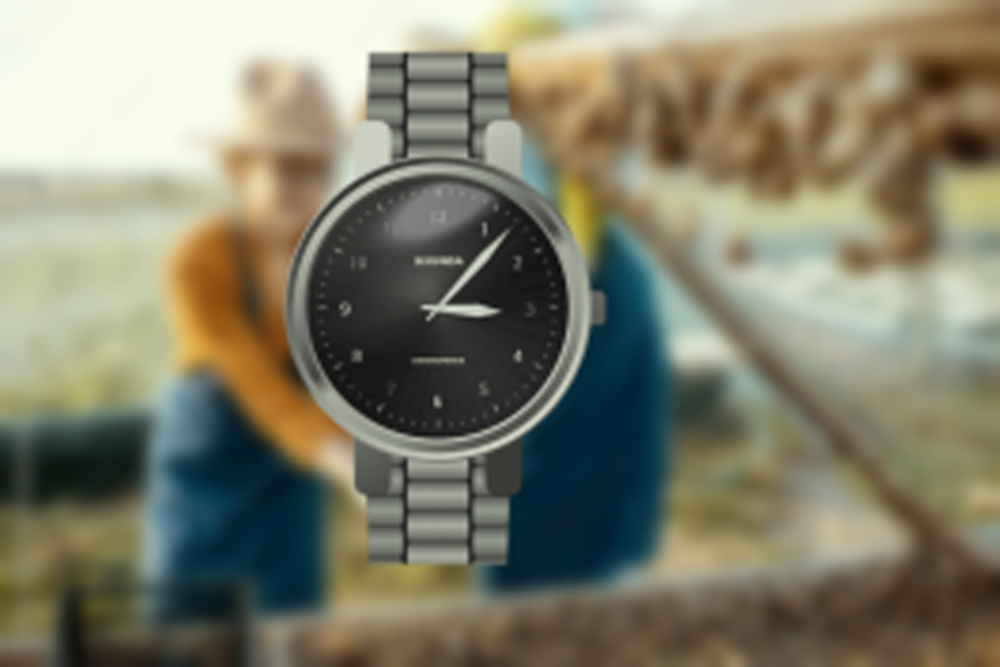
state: 3:07
